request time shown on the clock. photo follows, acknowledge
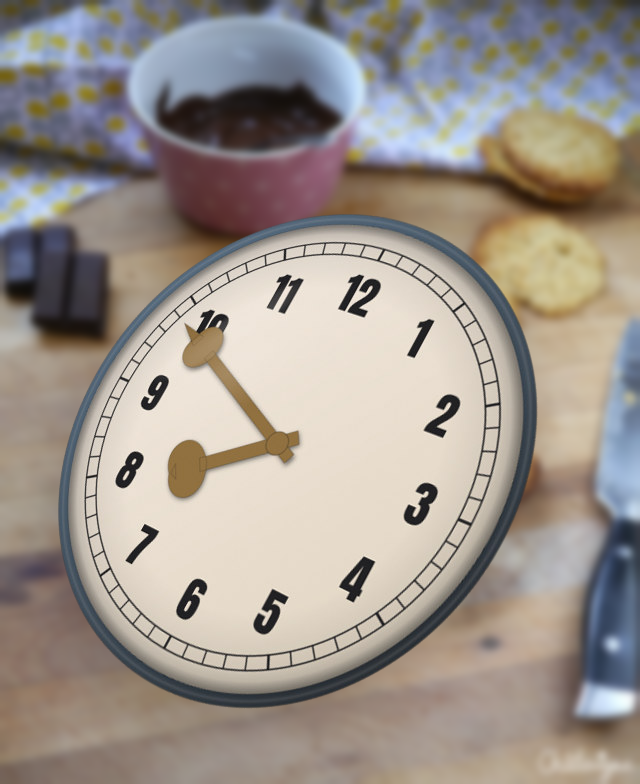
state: 7:49
